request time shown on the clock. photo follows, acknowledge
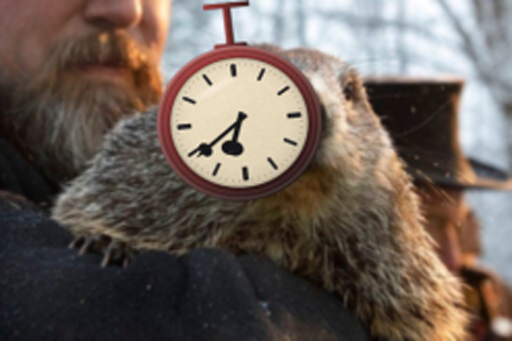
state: 6:39
